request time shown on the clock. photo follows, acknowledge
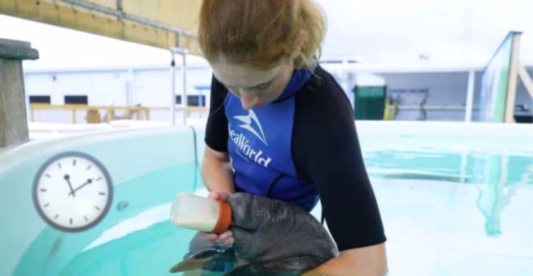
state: 11:09
